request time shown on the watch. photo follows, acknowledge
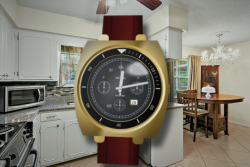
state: 12:13
